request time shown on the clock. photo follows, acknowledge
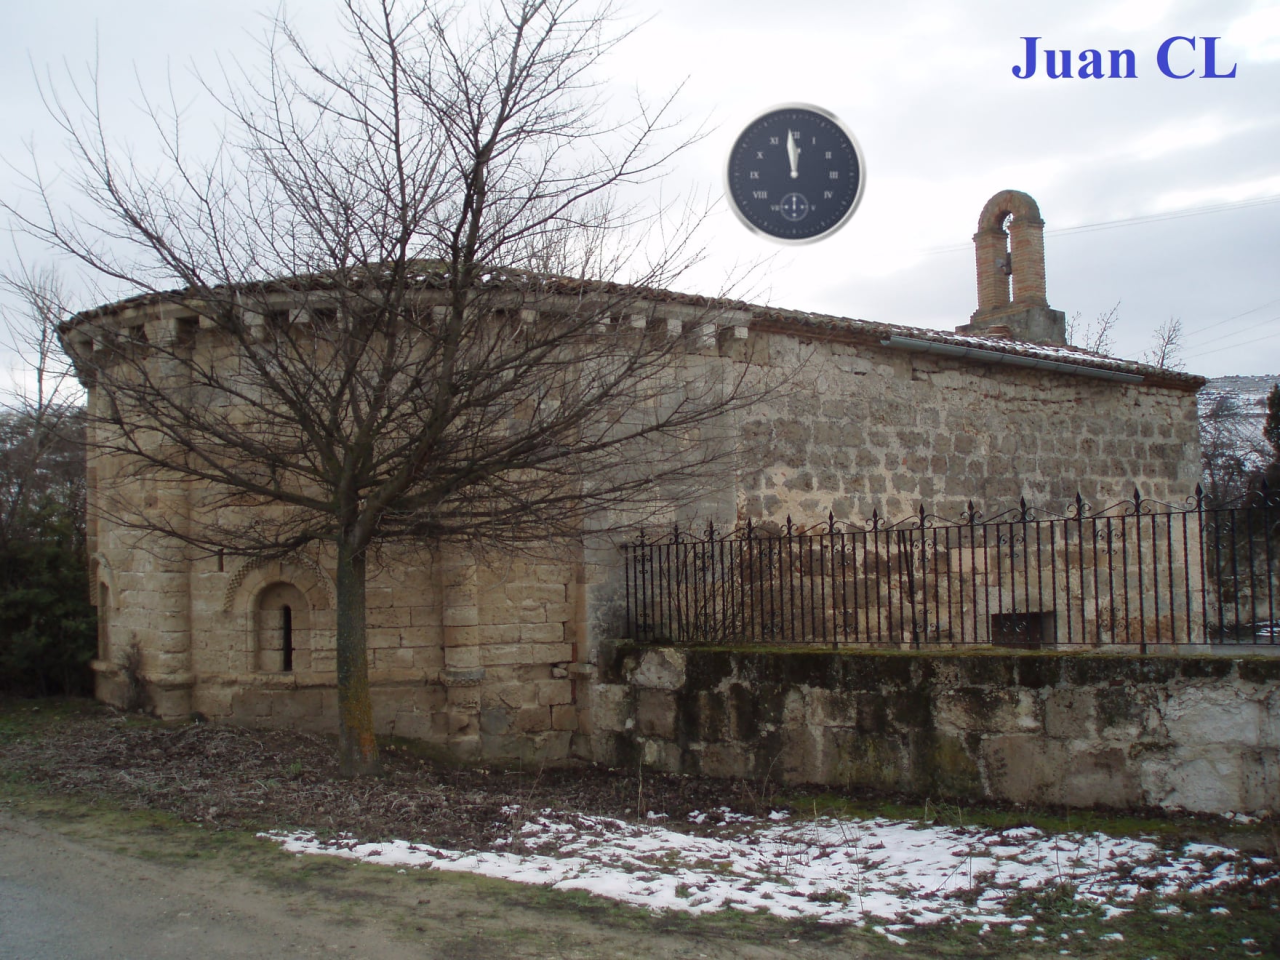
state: 11:59
